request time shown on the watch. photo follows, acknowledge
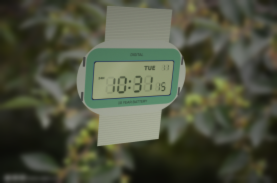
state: 10:31:15
